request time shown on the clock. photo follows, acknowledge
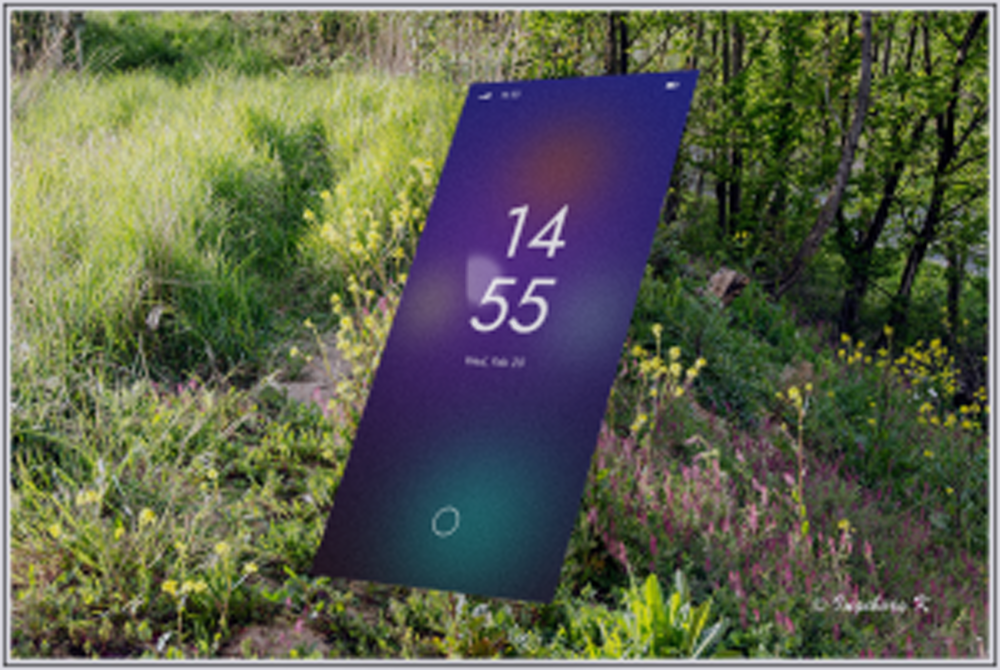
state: 14:55
